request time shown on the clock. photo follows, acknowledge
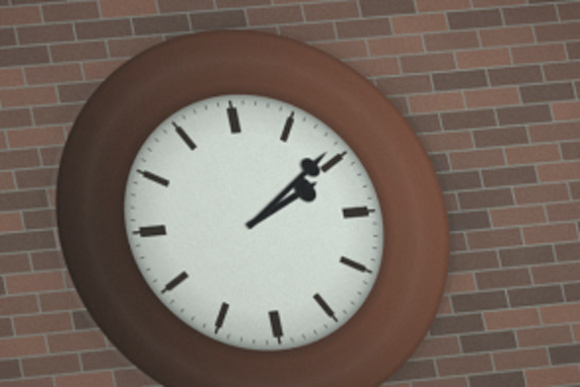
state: 2:09
